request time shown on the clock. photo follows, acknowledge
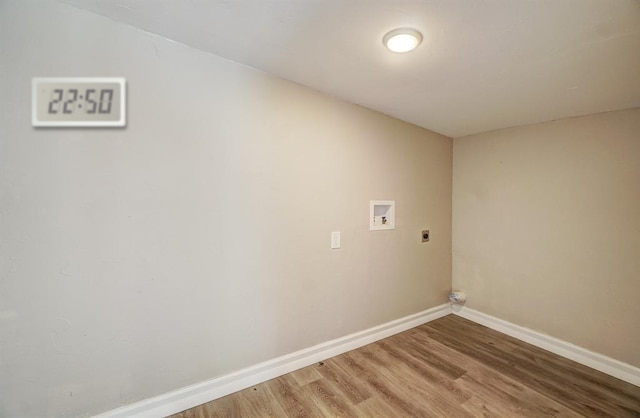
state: 22:50
